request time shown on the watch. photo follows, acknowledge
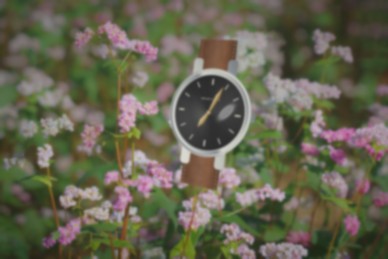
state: 7:04
